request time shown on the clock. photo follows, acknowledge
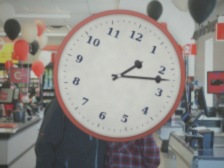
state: 1:12
